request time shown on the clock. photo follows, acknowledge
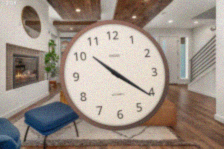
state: 10:21
